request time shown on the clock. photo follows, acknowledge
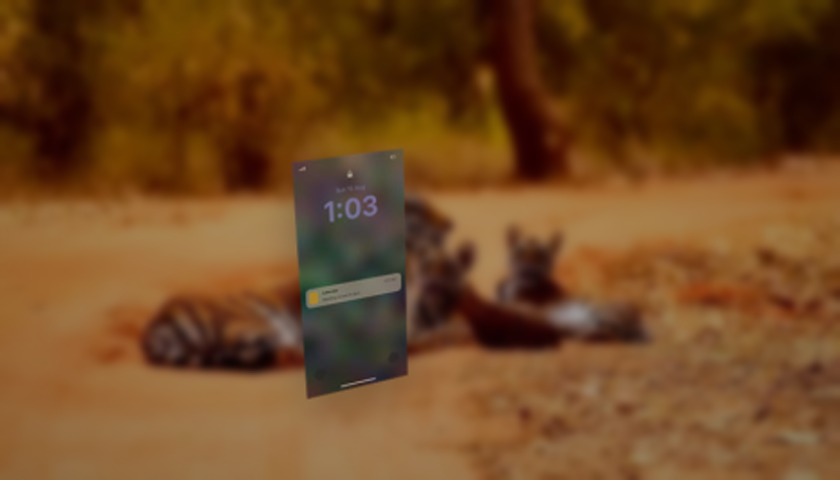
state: 1:03
